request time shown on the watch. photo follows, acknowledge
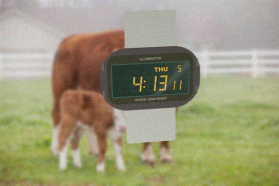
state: 4:13:11
